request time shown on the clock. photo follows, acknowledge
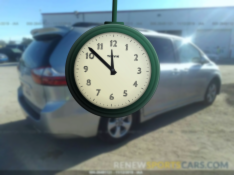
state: 11:52
